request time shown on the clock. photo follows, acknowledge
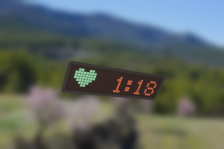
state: 1:18
